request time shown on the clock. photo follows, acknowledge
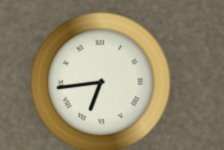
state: 6:44
